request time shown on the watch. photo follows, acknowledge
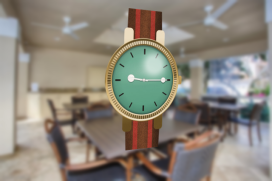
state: 9:15
